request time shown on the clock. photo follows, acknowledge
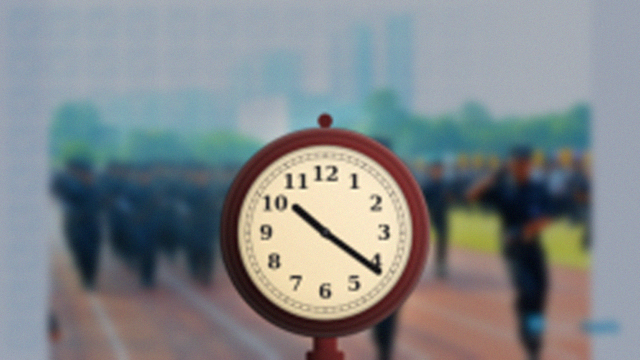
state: 10:21
